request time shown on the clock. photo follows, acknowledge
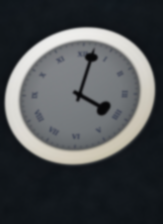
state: 4:02
